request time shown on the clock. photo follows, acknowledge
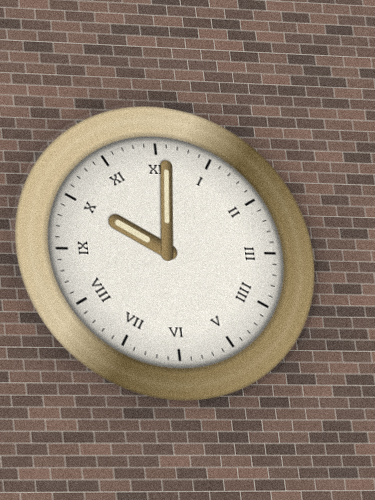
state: 10:01
